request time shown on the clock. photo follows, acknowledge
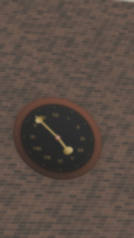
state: 4:53
